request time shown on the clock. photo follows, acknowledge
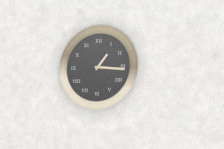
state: 1:16
